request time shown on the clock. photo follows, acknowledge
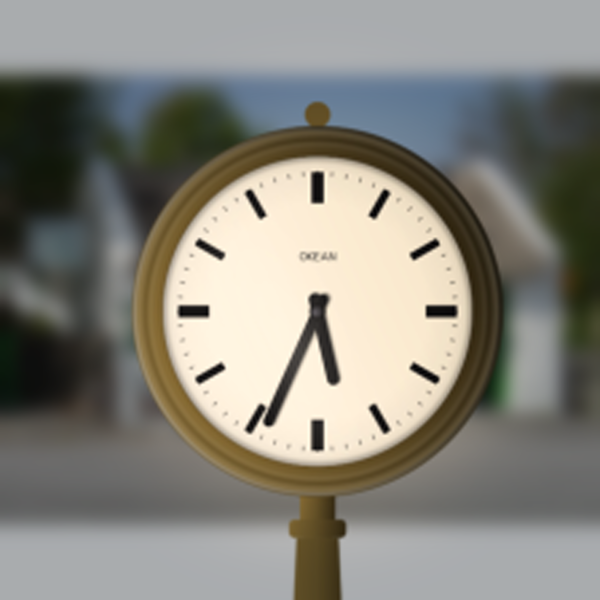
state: 5:34
